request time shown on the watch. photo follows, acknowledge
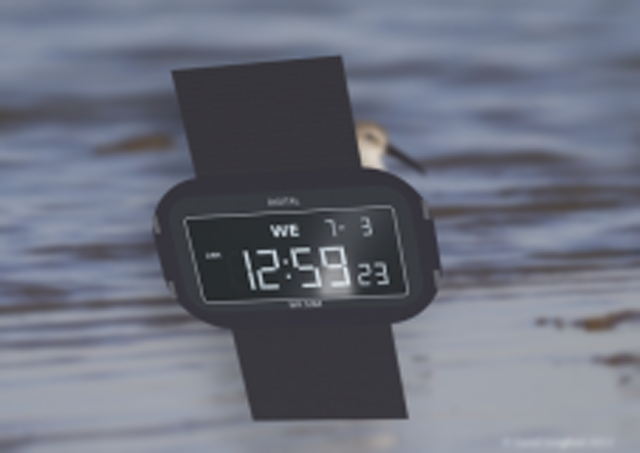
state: 12:59:23
